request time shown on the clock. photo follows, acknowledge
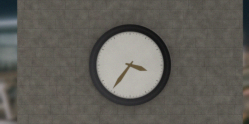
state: 3:36
